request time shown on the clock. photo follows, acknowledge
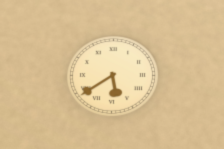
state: 5:39
